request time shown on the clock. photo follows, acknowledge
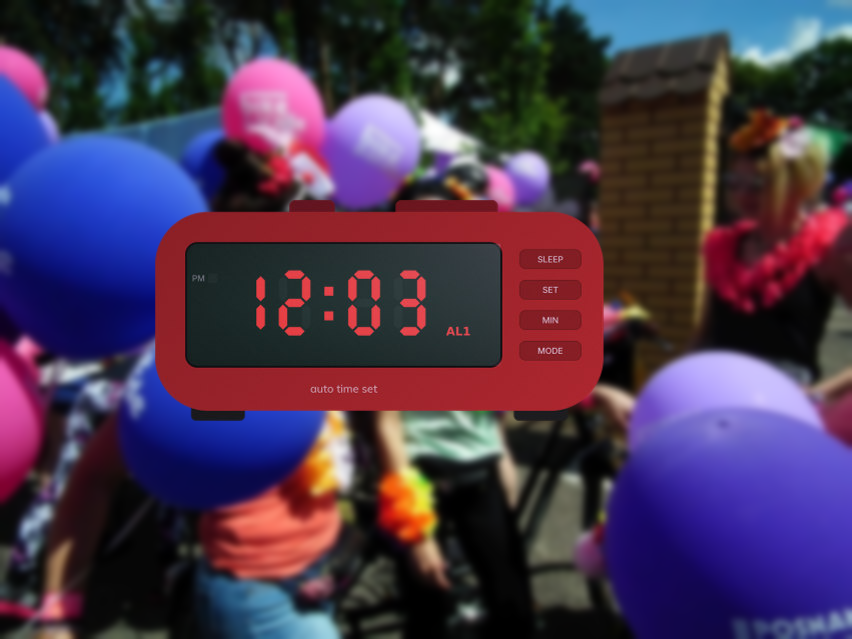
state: 12:03
